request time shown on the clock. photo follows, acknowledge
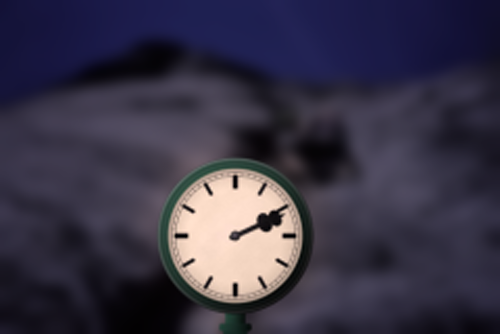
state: 2:11
